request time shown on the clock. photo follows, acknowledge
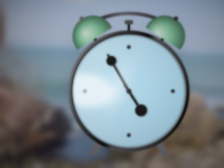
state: 4:55
